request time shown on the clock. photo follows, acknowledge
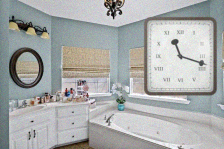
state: 11:18
